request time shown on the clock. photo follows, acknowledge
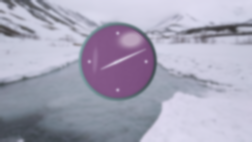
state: 8:11
